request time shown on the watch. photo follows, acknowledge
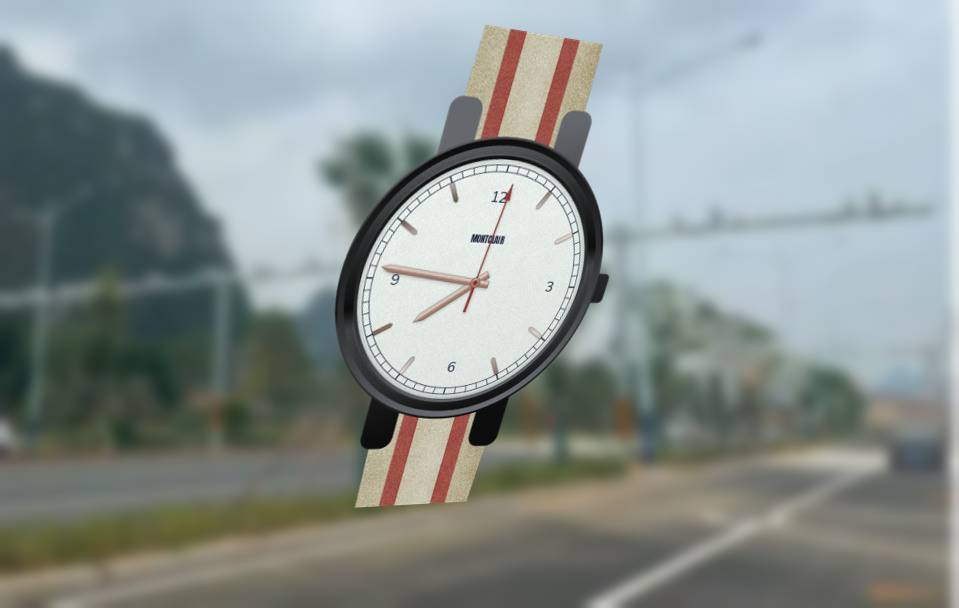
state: 7:46:01
